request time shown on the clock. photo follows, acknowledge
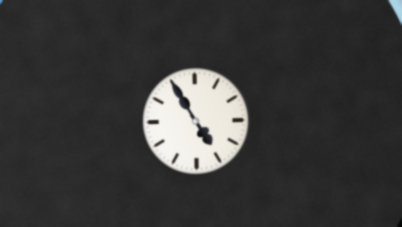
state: 4:55
